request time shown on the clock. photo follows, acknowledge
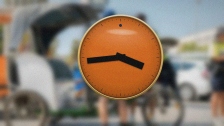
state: 3:44
